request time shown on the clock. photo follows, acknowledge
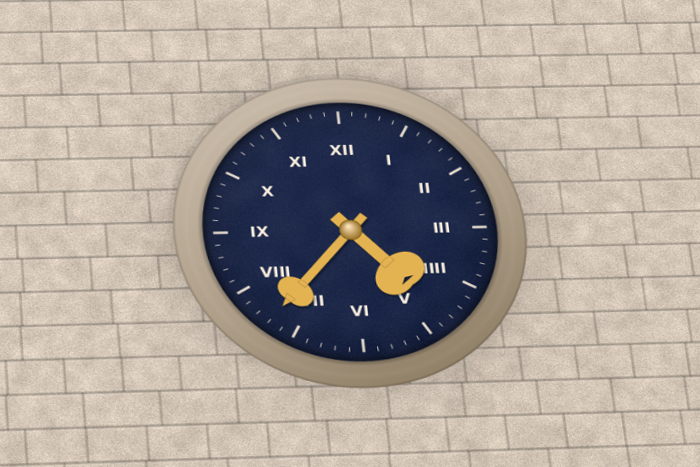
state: 4:37
